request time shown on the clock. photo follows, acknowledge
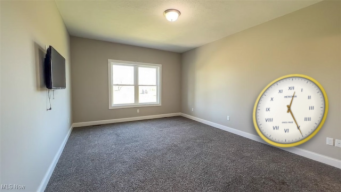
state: 12:25
